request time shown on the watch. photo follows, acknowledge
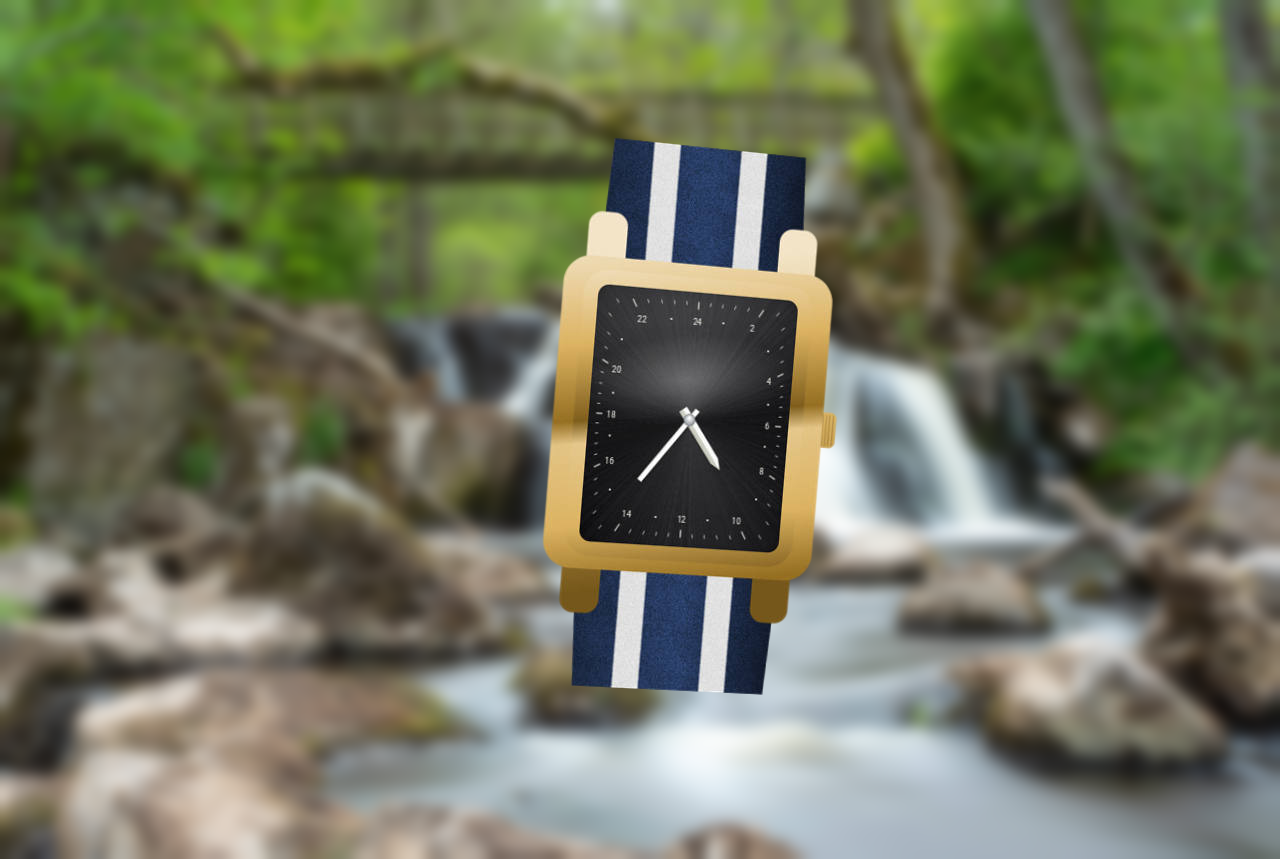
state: 9:36
